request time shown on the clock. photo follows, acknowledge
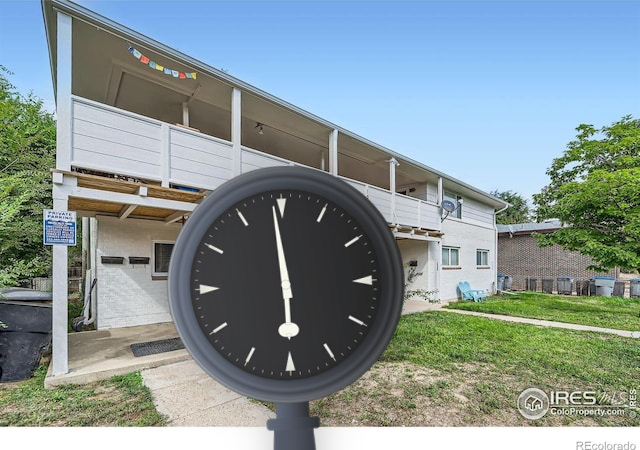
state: 5:59
